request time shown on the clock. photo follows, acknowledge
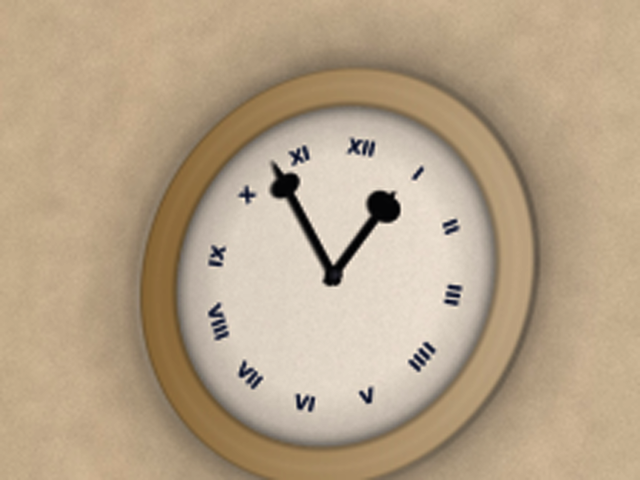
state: 12:53
